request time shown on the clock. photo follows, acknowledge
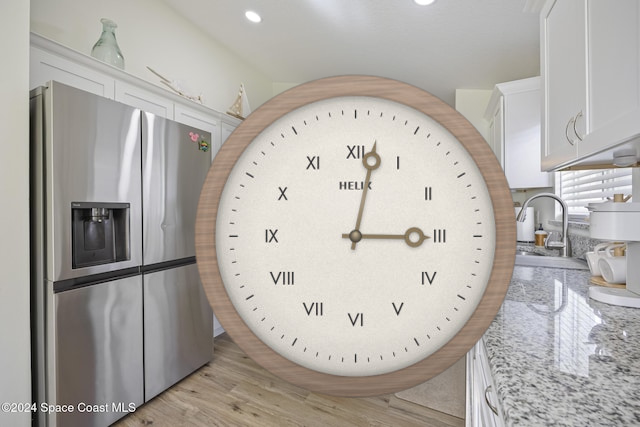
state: 3:02
